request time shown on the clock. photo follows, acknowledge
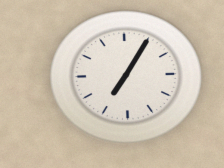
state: 7:05
